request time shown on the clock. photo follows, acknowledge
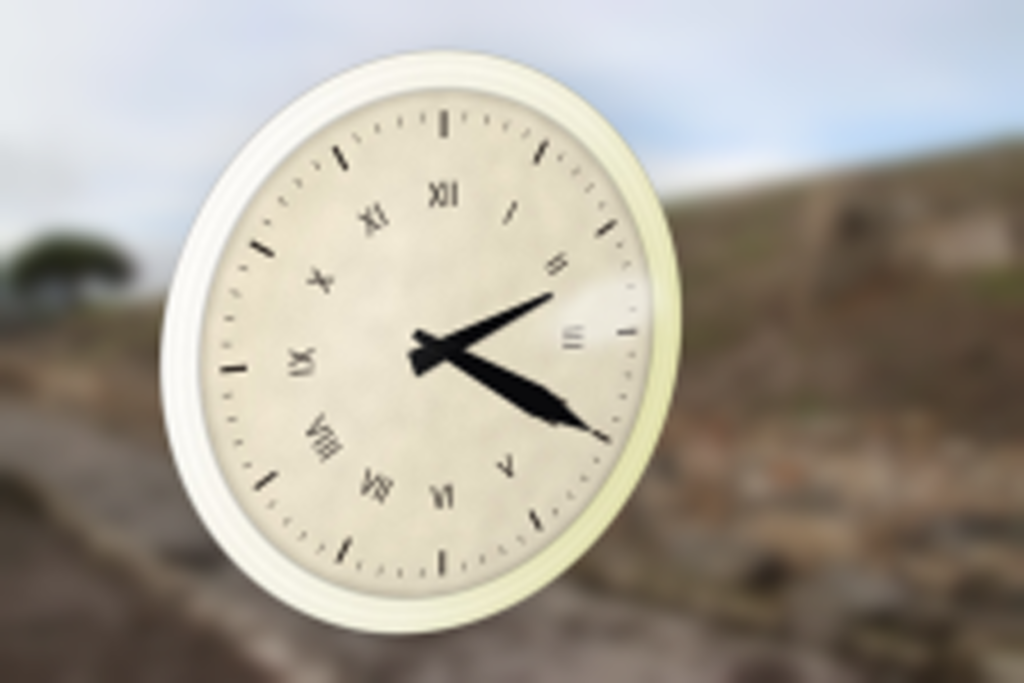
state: 2:20
